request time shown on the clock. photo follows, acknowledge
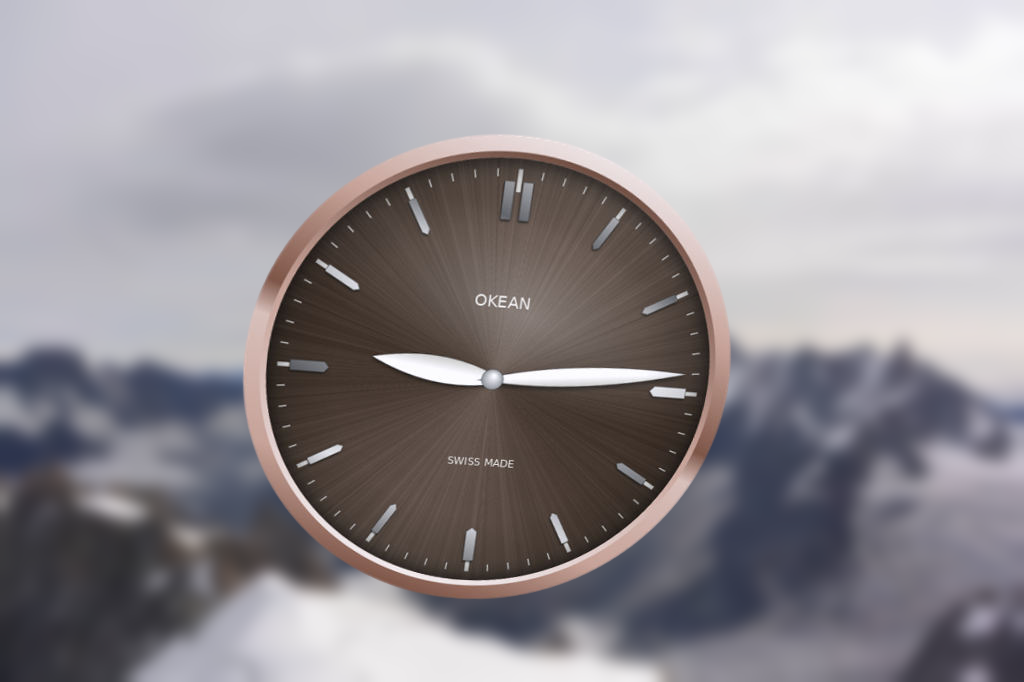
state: 9:14
